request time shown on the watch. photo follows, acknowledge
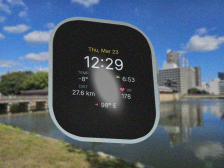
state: 12:29
